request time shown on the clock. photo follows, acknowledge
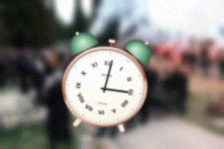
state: 3:01
